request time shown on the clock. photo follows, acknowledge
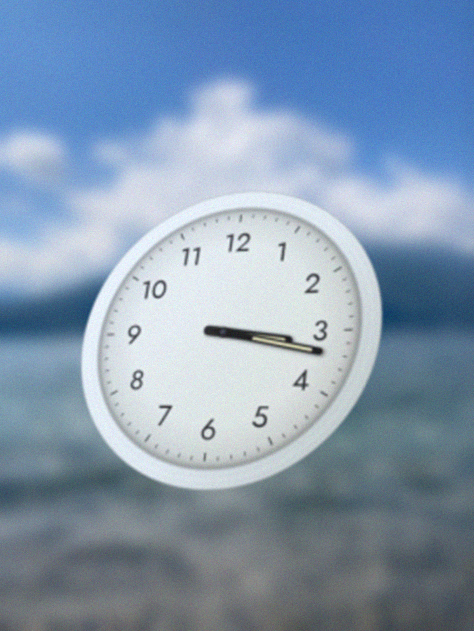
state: 3:17
